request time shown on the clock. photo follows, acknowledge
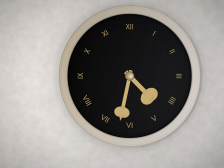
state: 4:32
